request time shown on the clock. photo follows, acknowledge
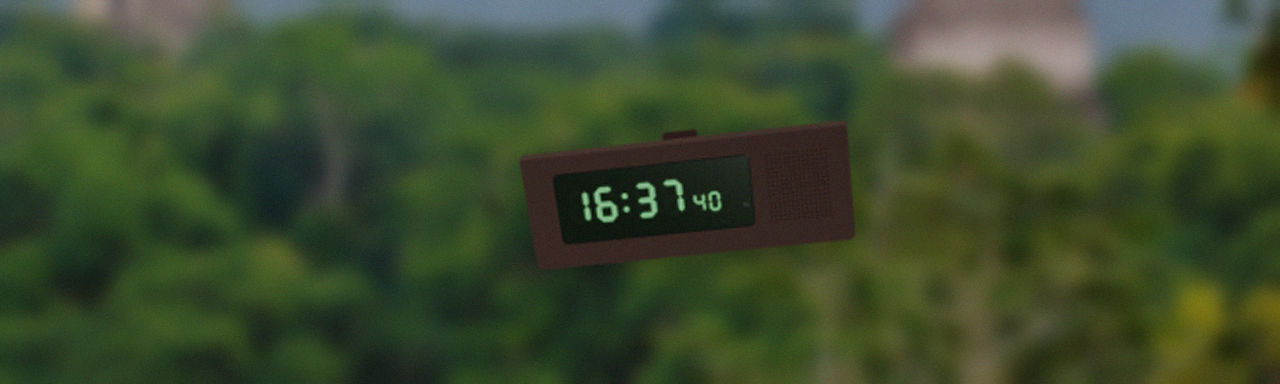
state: 16:37:40
